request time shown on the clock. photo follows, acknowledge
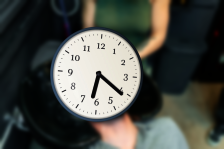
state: 6:21
